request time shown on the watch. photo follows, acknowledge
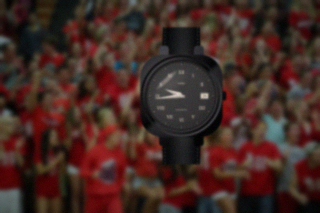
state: 9:44
